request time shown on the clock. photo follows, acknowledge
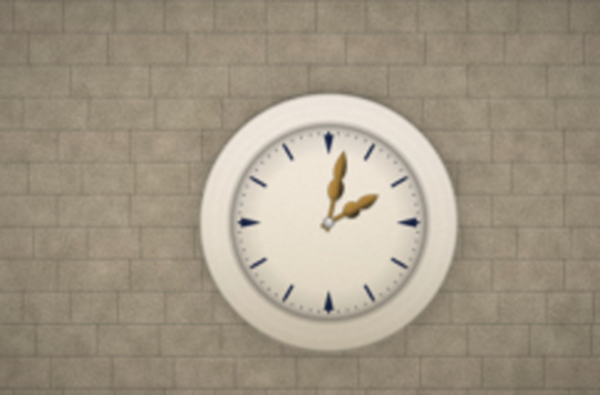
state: 2:02
